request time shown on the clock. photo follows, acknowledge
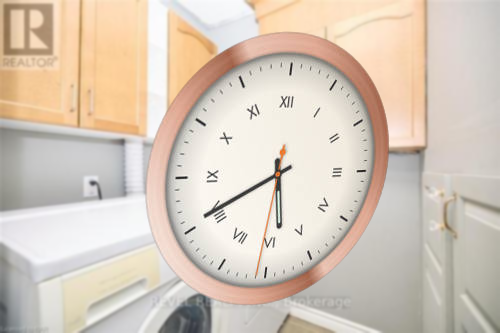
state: 5:40:31
